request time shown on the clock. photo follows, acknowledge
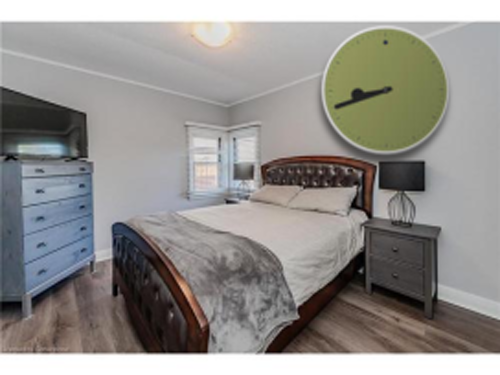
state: 8:42
